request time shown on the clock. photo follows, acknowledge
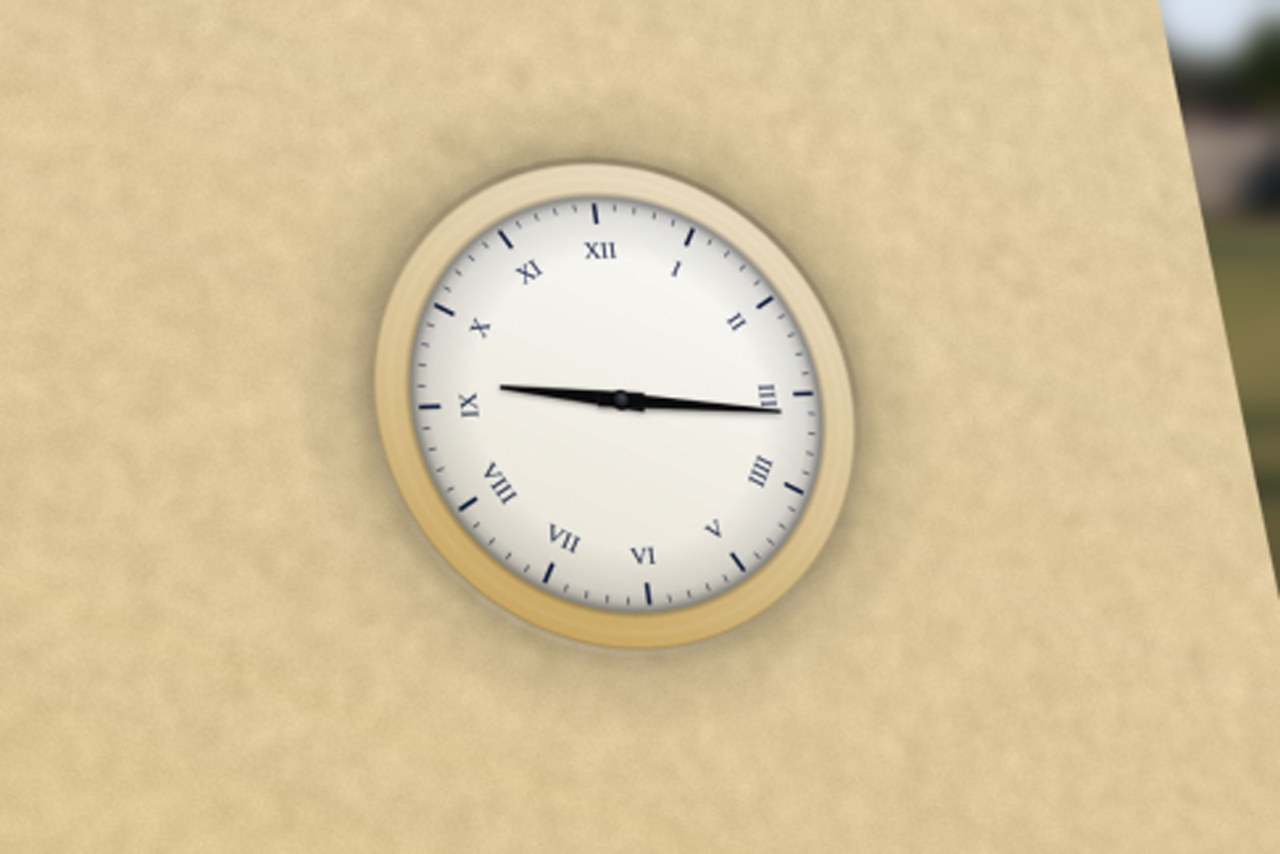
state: 9:16
